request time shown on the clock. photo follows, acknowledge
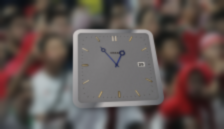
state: 12:54
